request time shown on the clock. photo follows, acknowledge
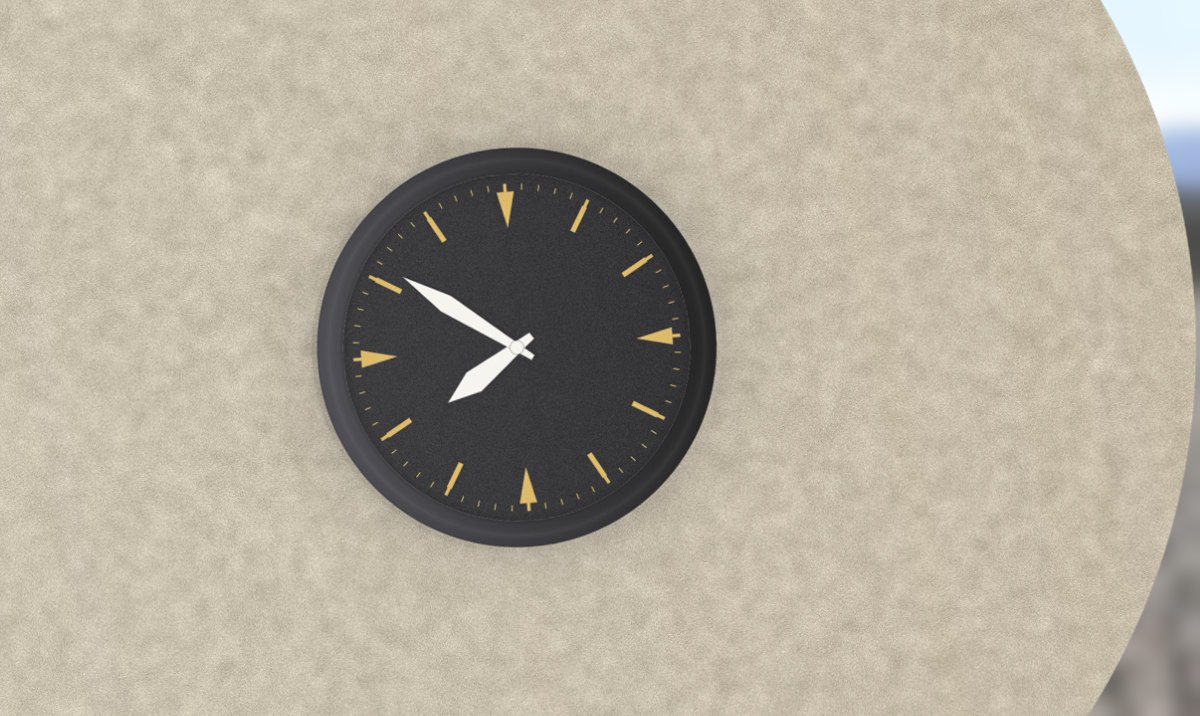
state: 7:51
